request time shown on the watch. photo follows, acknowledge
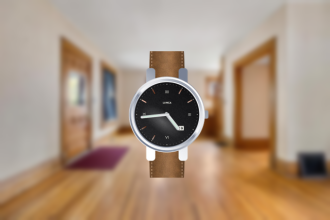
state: 4:44
